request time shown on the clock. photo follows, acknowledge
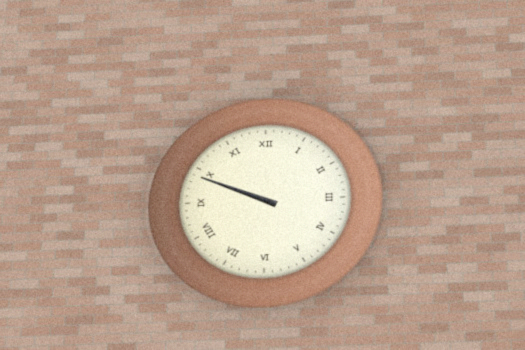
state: 9:49
